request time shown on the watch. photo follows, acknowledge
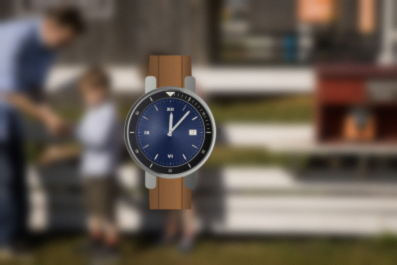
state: 12:07
